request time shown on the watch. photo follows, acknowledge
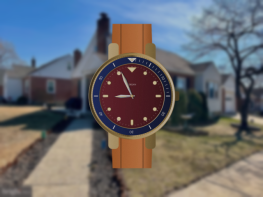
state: 8:56
